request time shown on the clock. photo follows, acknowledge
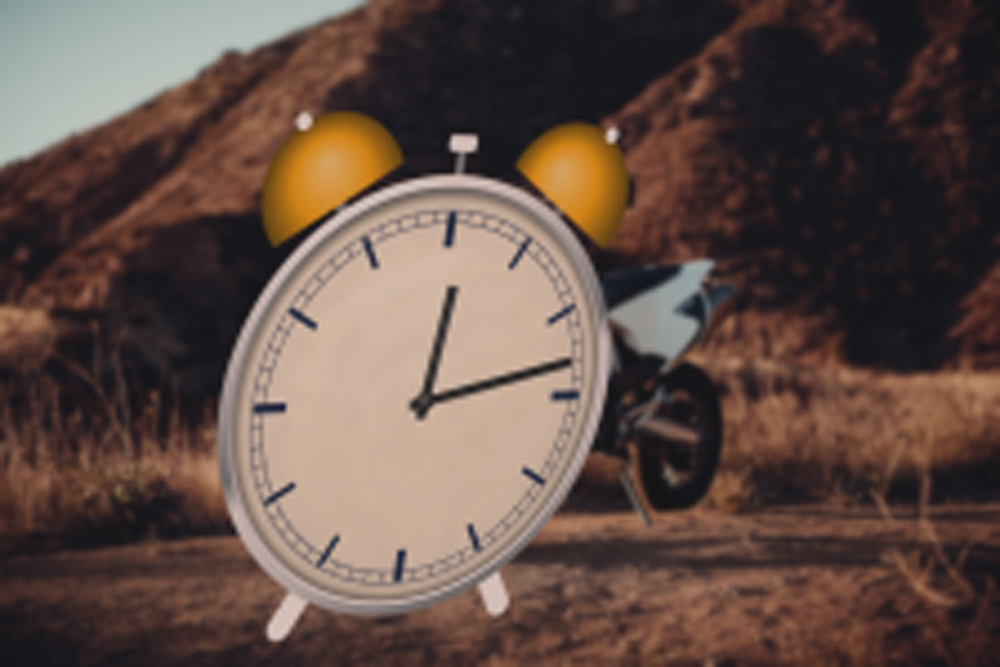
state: 12:13
